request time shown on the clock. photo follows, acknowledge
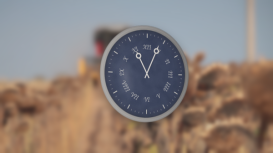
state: 11:04
